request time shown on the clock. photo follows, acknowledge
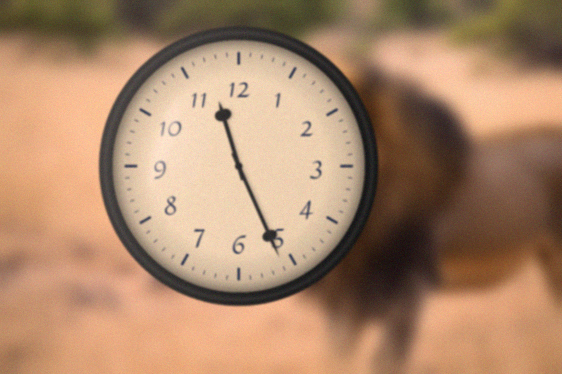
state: 11:26
